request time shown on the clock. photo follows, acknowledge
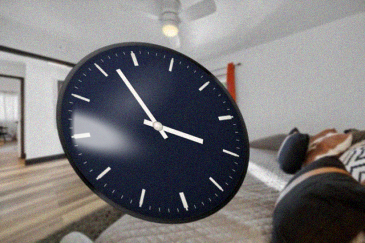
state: 3:57
